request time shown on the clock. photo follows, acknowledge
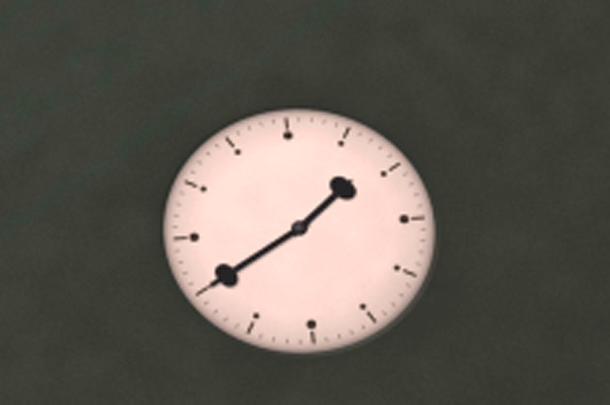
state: 1:40
